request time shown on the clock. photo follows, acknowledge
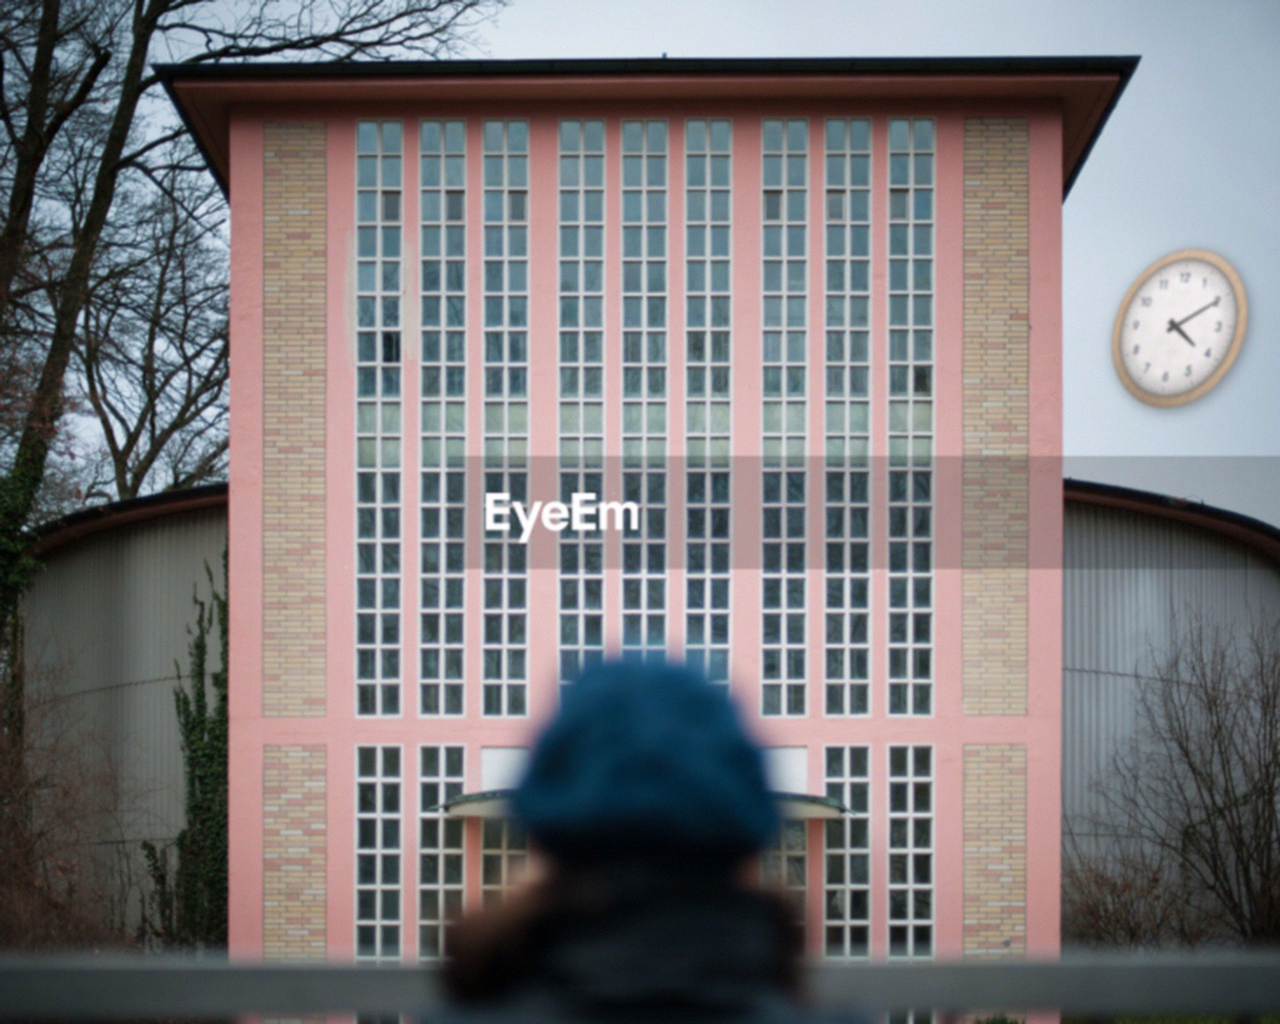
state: 4:10
